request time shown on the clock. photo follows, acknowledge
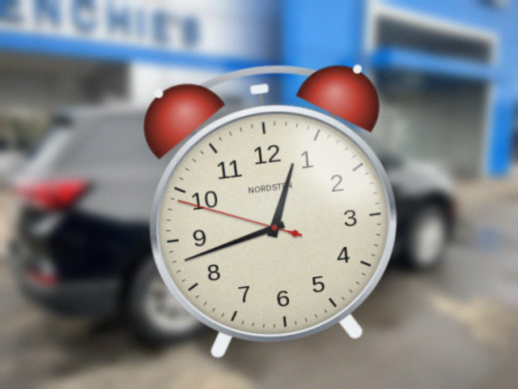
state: 12:42:49
